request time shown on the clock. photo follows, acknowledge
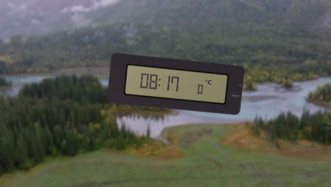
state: 8:17
